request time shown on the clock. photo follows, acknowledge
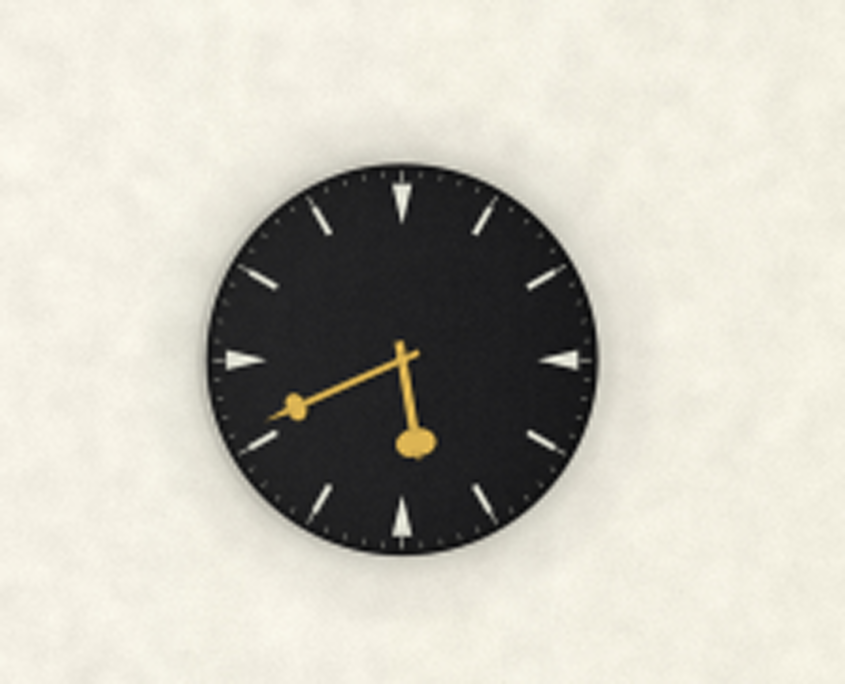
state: 5:41
